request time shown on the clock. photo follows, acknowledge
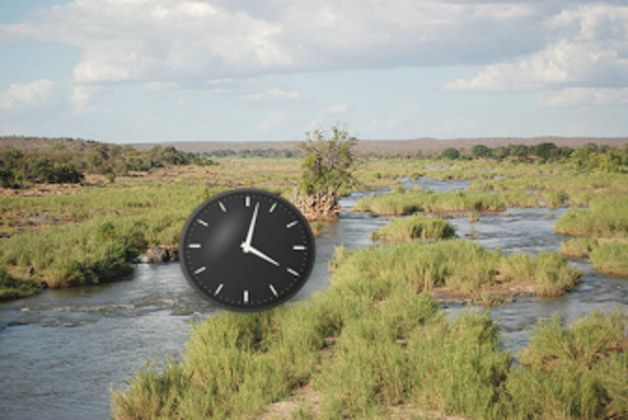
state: 4:02
